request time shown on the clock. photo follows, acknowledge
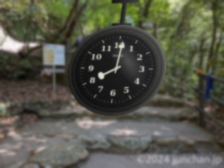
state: 8:01
